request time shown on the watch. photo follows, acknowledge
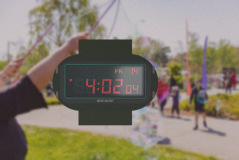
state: 4:02:04
